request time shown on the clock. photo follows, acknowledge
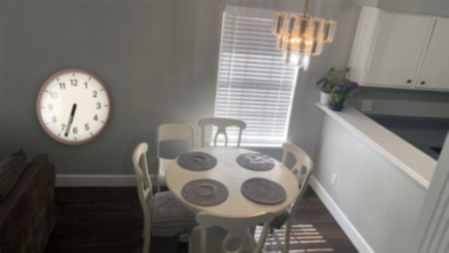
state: 6:33
